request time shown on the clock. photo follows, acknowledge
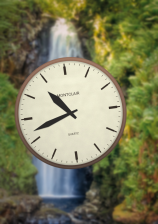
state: 10:42
